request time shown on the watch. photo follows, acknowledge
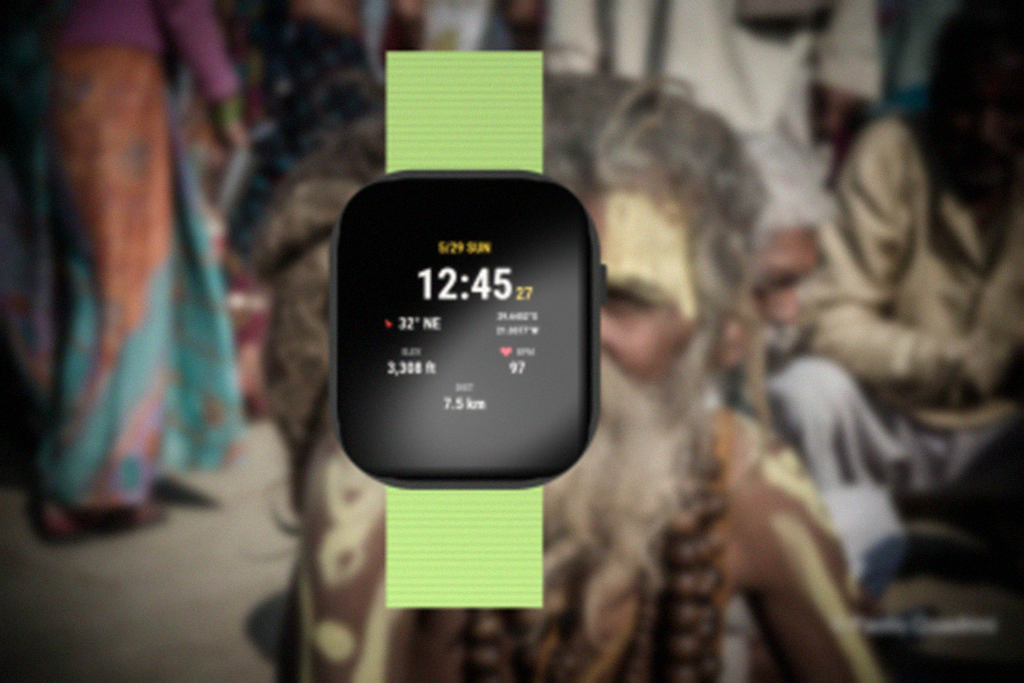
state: 12:45
